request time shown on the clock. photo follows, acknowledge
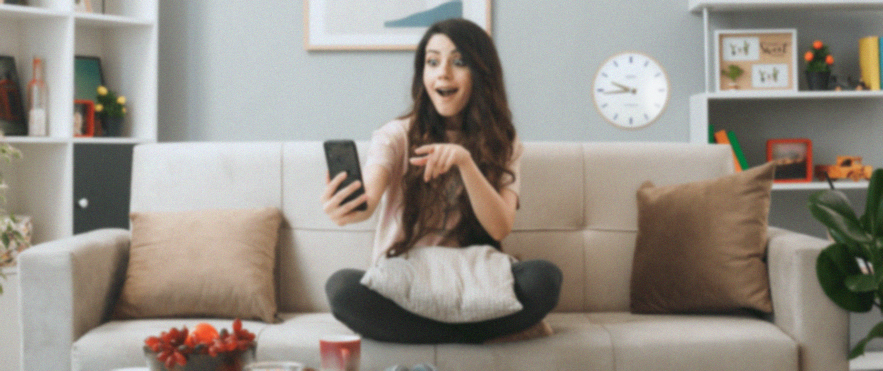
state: 9:44
